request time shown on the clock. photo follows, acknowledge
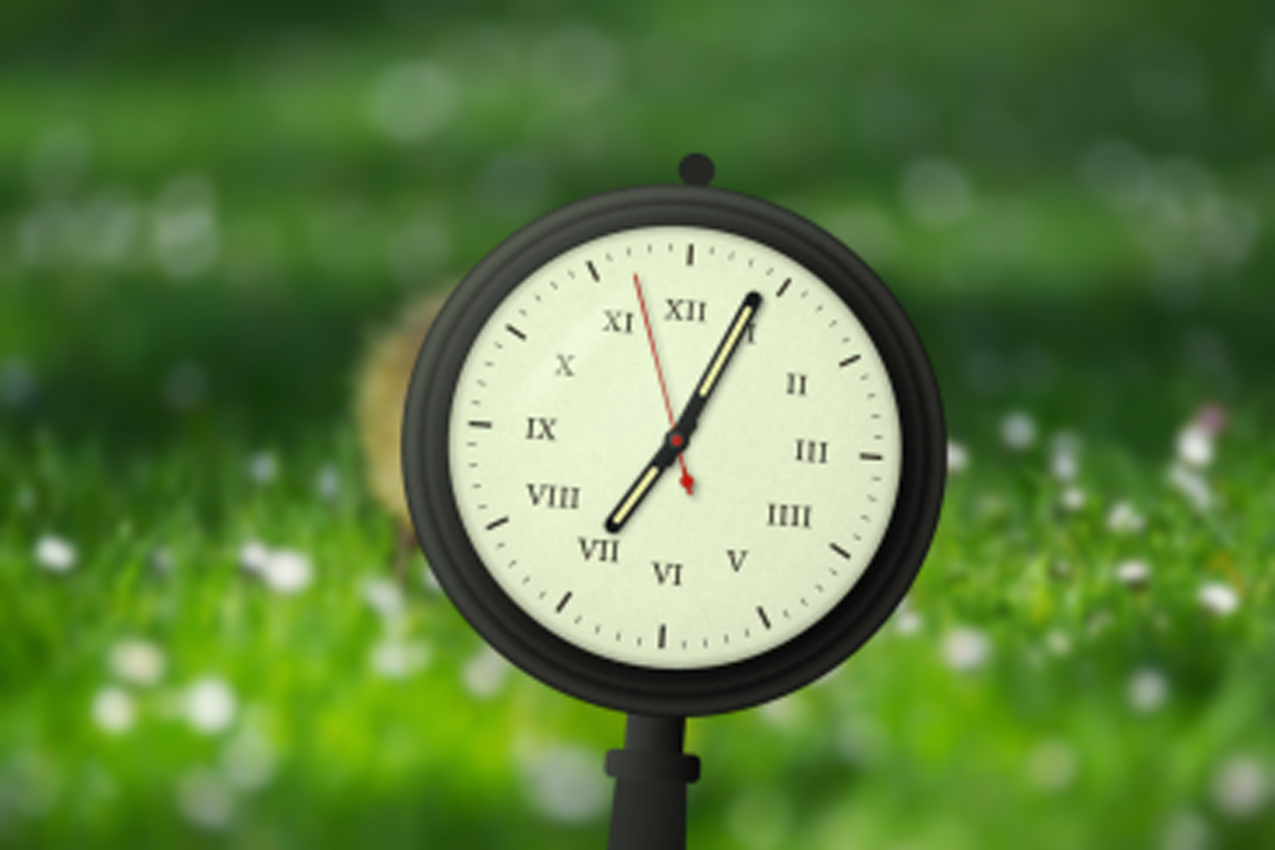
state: 7:03:57
